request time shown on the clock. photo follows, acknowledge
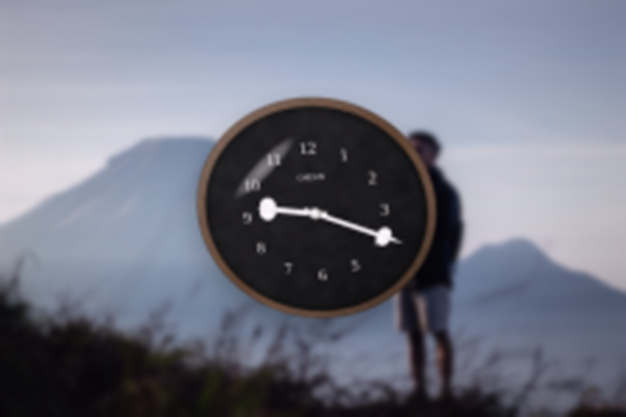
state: 9:19
